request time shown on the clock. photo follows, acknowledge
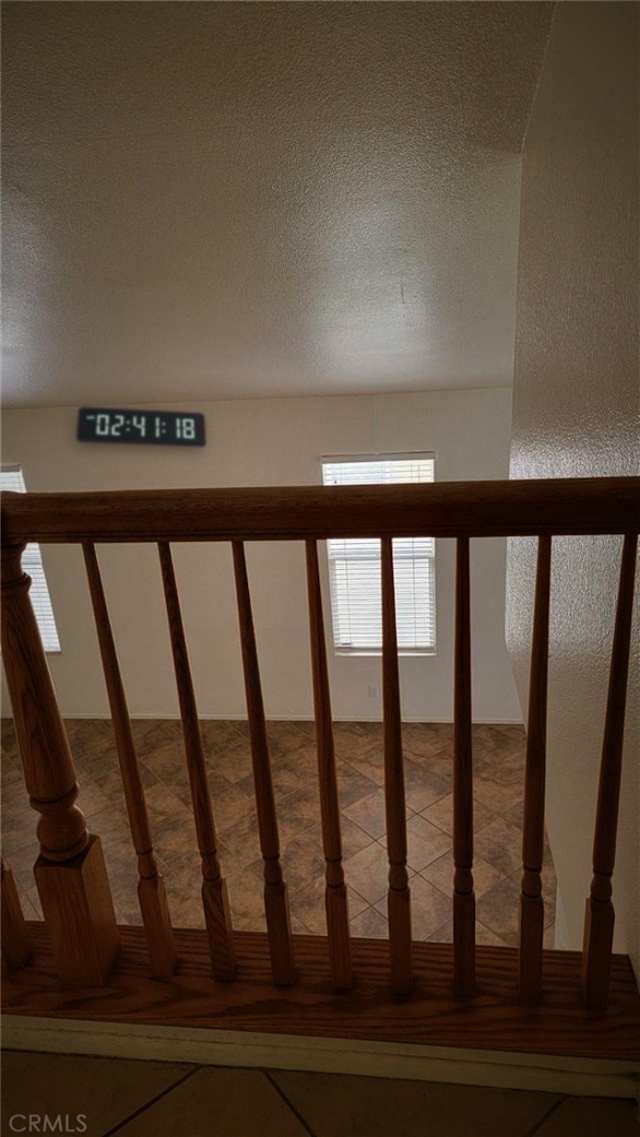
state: 2:41:18
